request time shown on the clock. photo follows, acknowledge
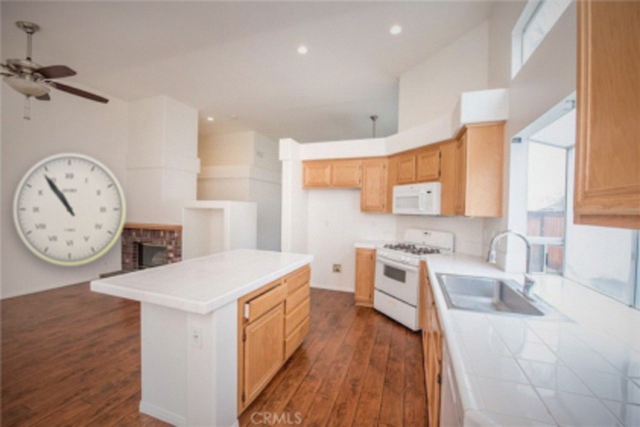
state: 10:54
